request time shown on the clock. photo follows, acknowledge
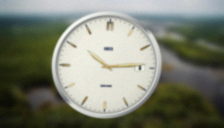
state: 10:14
